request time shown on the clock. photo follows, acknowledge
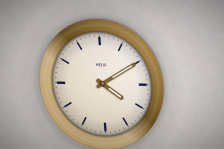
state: 4:10
